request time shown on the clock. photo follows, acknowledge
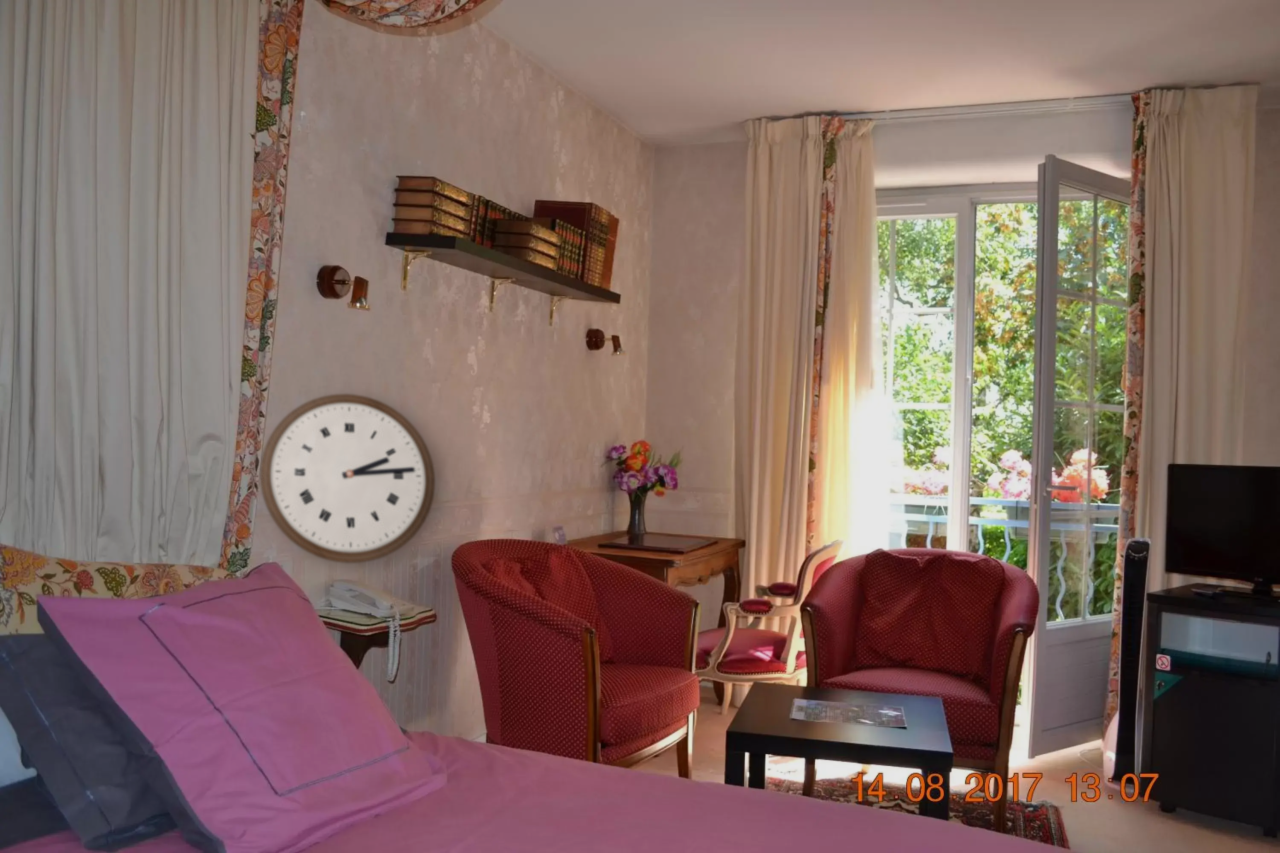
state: 2:14
